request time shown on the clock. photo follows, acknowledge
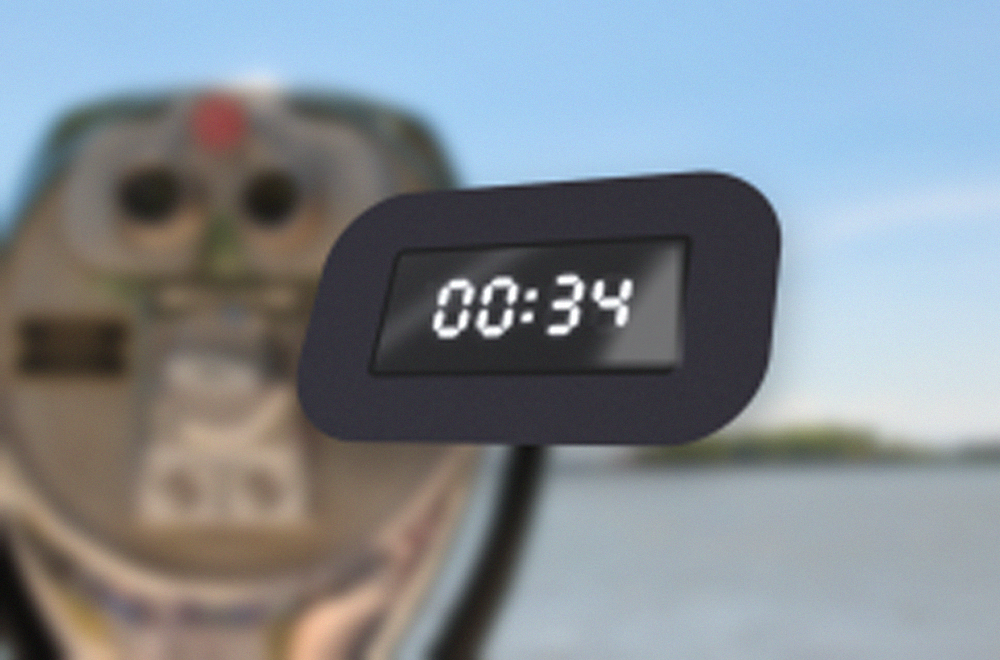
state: 0:34
